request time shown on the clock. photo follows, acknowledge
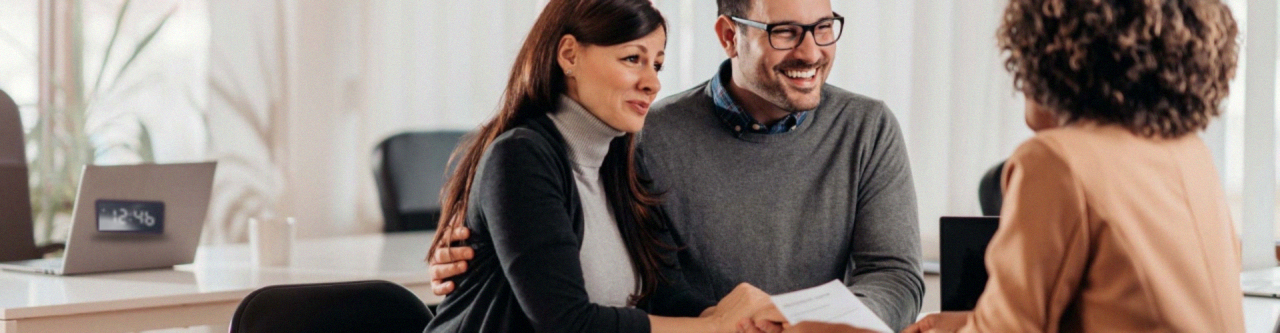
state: 12:46
